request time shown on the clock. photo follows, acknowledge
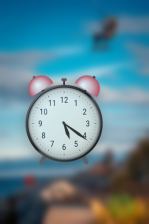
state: 5:21
